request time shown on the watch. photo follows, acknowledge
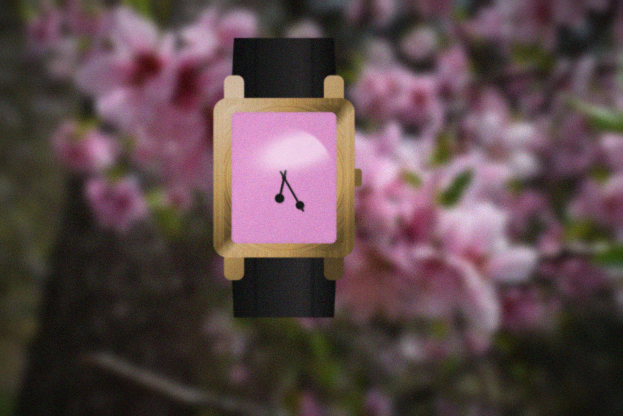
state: 6:25
